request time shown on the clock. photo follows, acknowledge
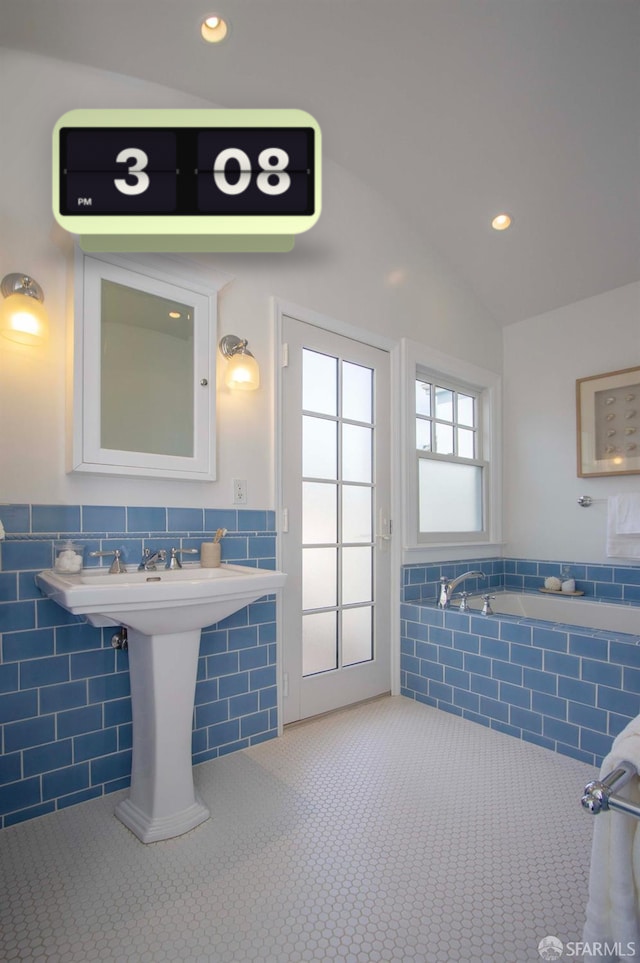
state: 3:08
